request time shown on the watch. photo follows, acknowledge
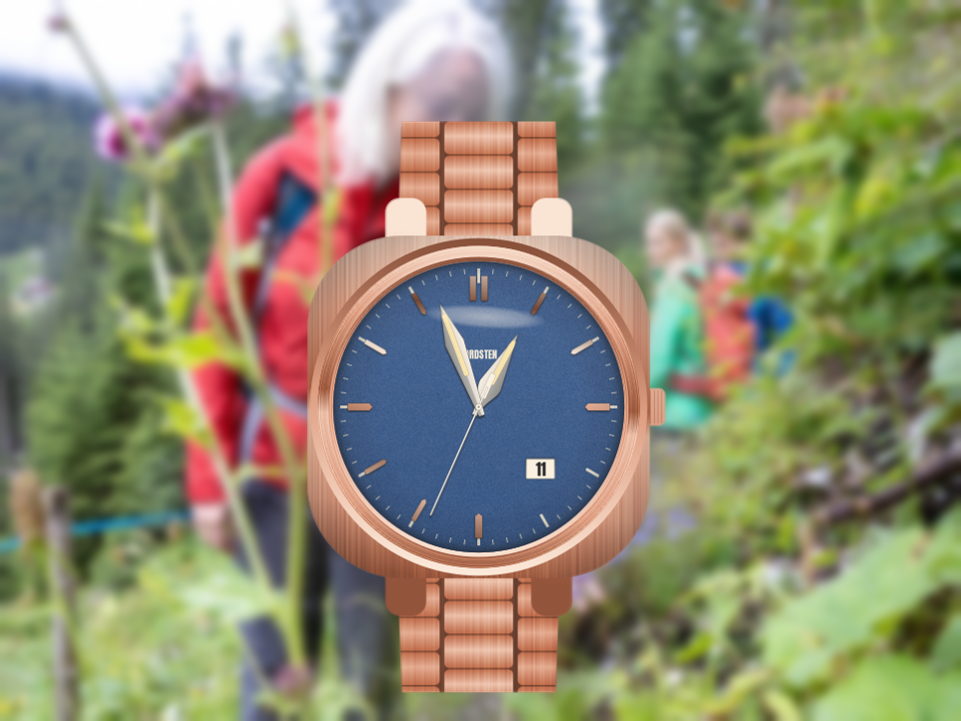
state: 12:56:34
